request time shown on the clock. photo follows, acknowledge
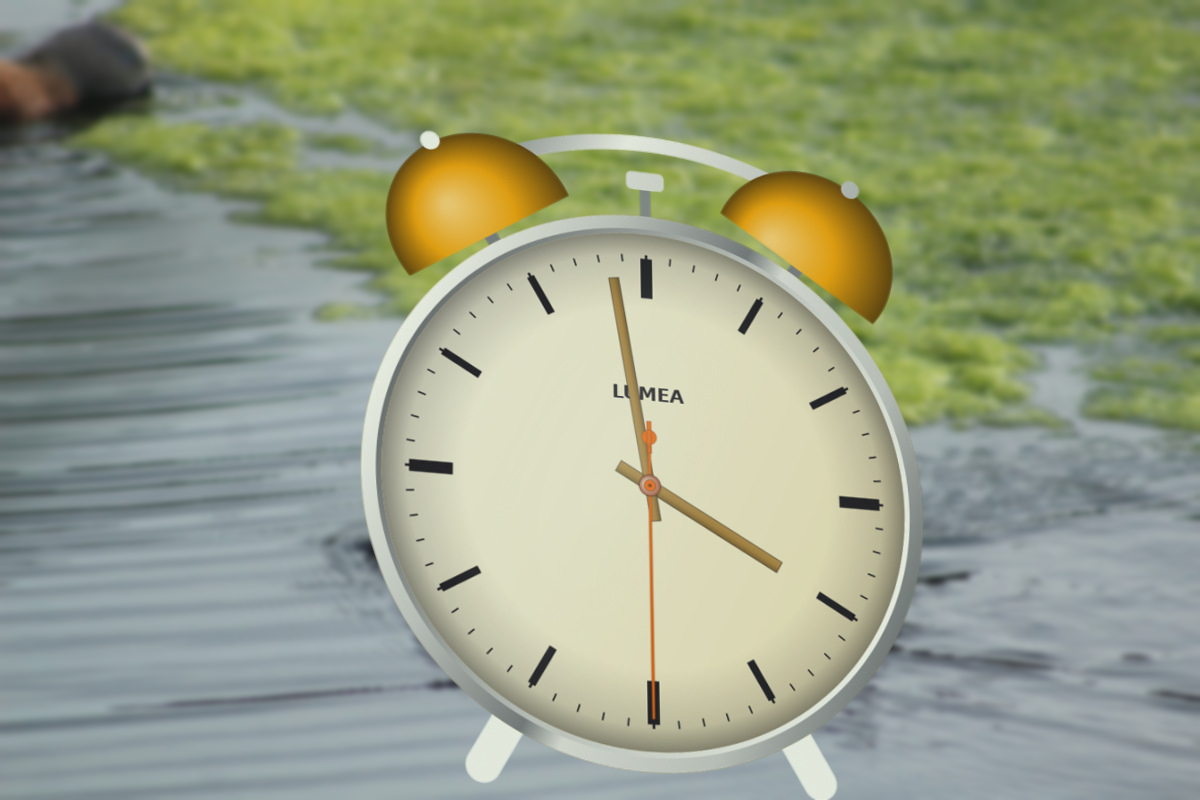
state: 3:58:30
